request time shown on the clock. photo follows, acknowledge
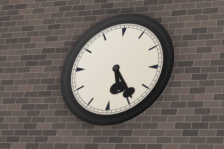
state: 5:24
